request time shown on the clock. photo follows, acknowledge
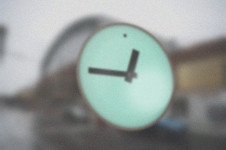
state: 12:46
